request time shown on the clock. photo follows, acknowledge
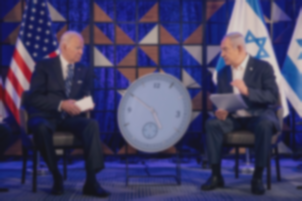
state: 4:50
